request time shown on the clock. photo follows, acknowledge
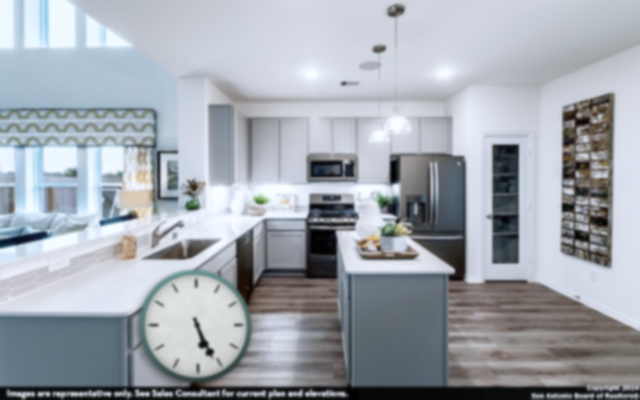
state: 5:26
